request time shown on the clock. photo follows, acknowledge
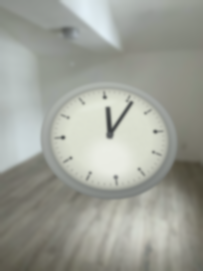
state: 12:06
